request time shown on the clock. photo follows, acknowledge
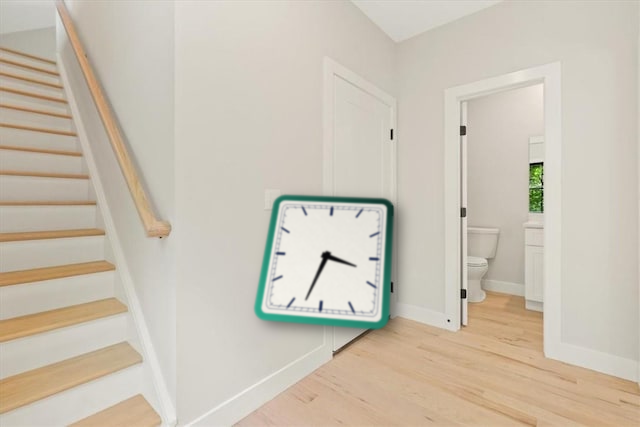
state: 3:33
